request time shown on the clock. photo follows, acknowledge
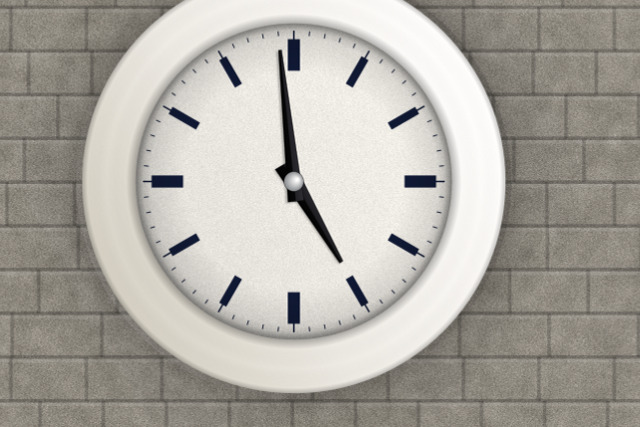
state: 4:59
